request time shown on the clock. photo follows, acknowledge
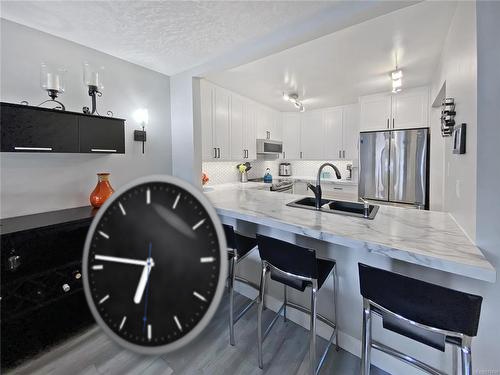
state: 6:46:31
